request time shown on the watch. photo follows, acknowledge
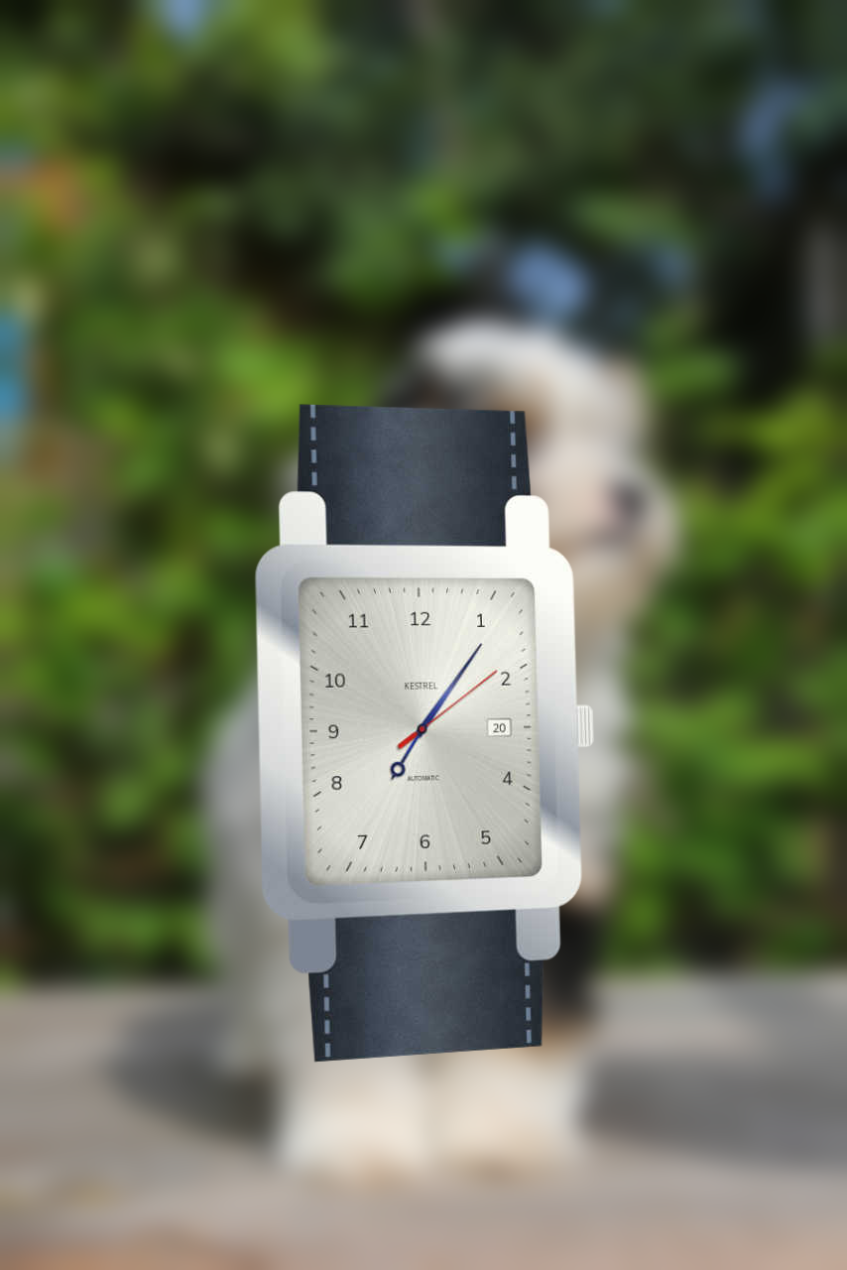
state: 7:06:09
